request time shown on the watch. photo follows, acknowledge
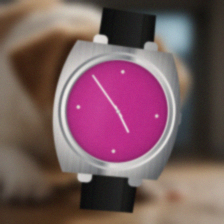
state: 4:53
